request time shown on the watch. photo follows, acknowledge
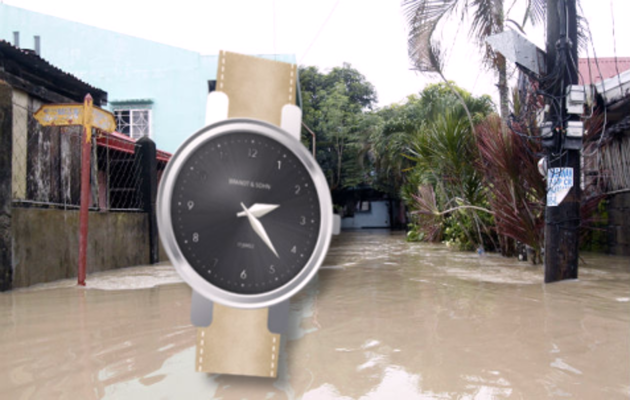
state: 2:23
